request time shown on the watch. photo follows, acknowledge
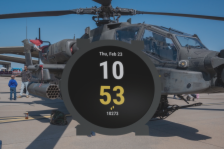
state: 10:53
